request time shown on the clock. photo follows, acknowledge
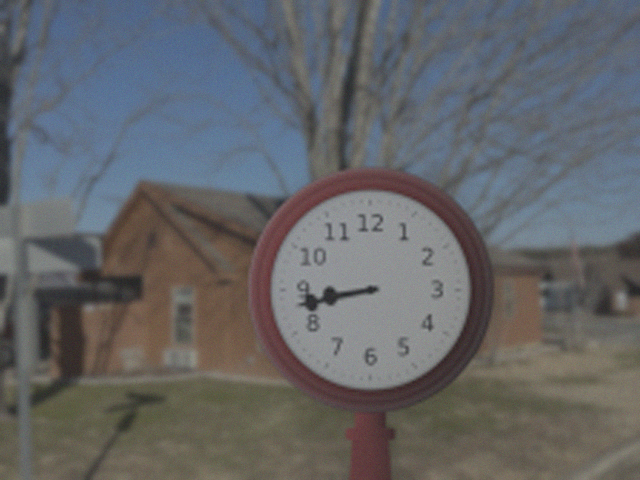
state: 8:43
